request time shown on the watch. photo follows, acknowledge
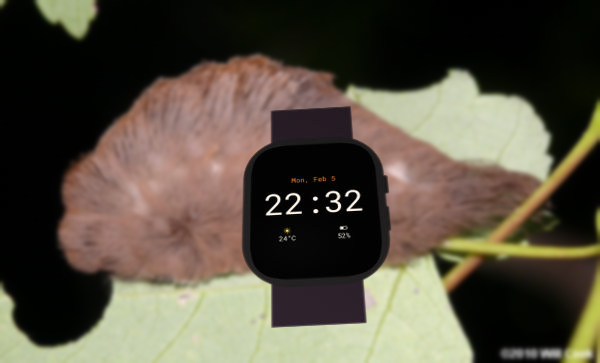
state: 22:32
